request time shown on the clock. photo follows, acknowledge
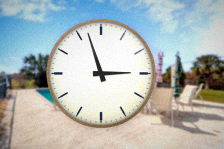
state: 2:57
